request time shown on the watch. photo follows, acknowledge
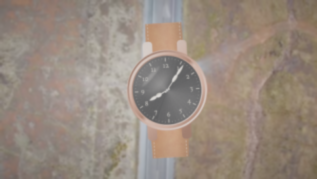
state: 8:06
